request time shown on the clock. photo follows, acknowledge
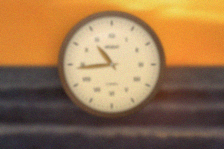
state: 10:44
